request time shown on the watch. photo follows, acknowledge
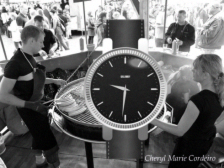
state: 9:31
